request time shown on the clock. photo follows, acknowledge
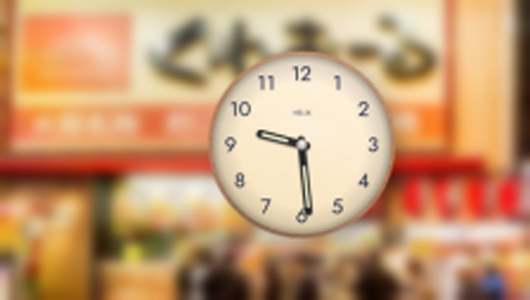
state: 9:29
